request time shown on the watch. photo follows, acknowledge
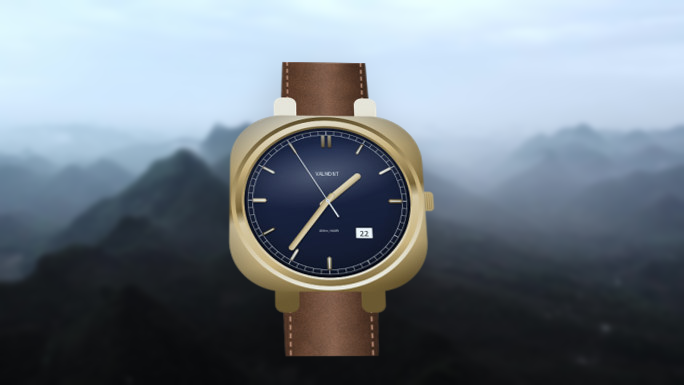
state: 1:35:55
